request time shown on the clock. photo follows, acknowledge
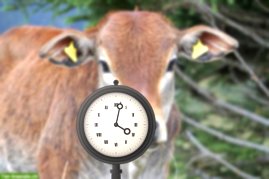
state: 4:02
